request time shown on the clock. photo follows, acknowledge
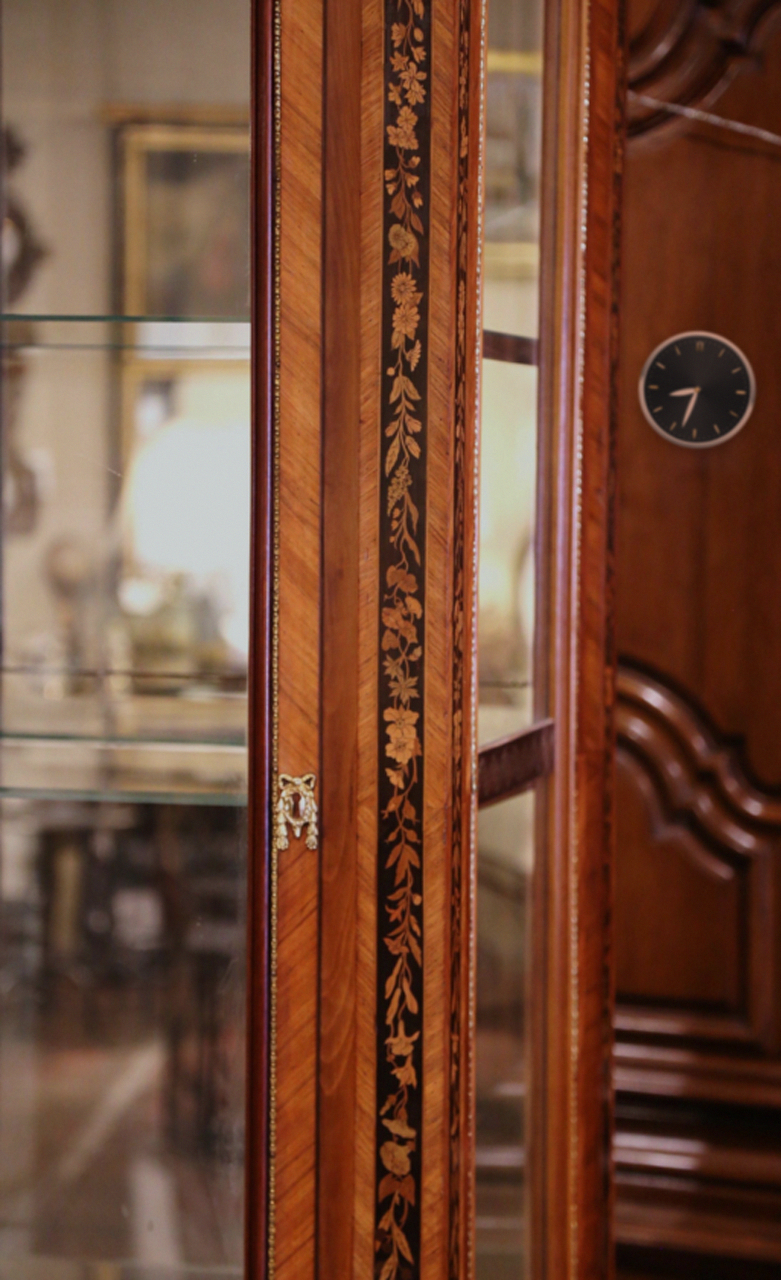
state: 8:33
